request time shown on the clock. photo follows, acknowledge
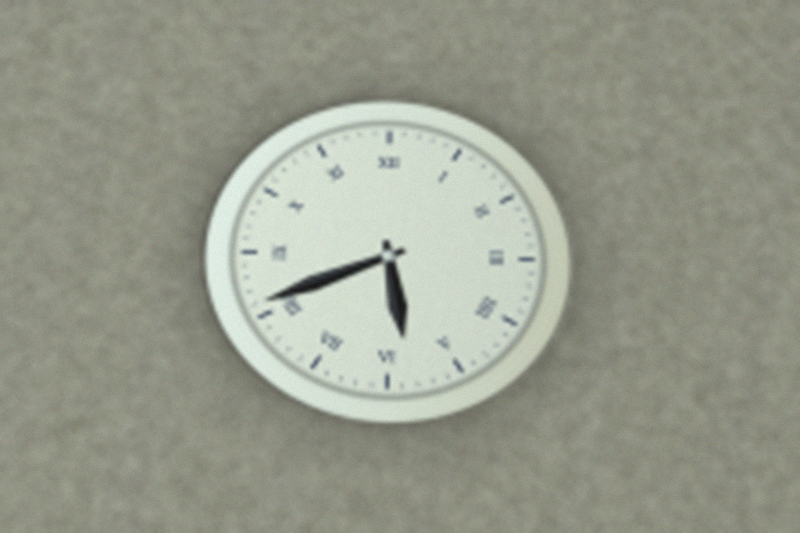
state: 5:41
